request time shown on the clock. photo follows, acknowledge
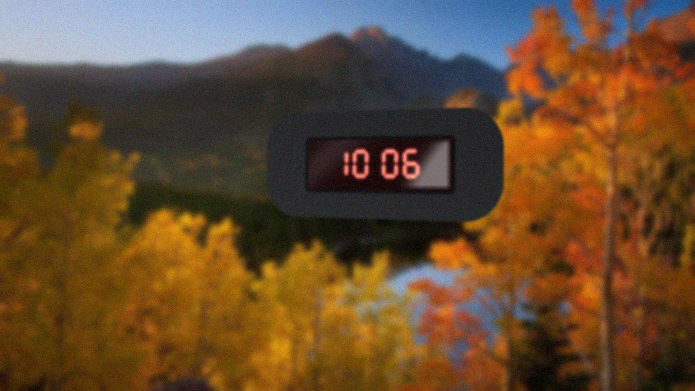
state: 10:06
